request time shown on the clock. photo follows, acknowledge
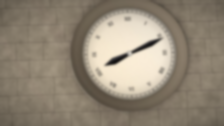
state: 8:11
